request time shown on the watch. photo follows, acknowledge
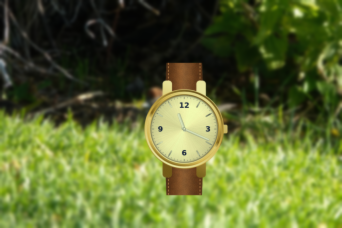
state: 11:19
